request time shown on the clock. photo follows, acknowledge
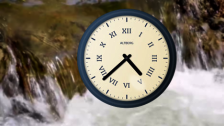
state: 4:38
